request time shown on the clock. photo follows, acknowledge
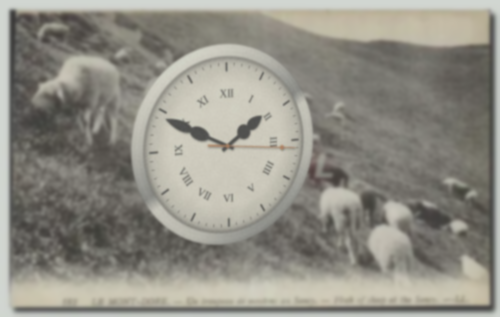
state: 1:49:16
